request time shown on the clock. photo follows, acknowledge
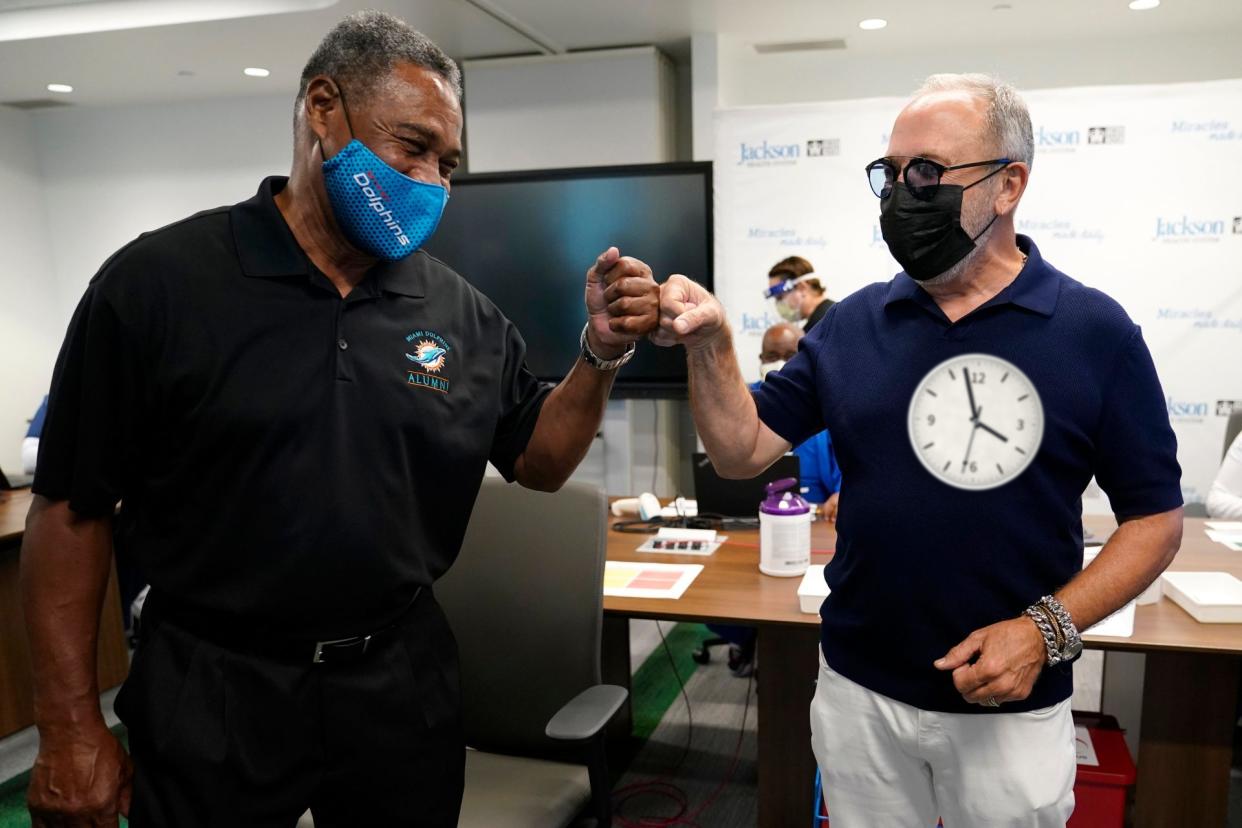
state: 3:57:32
